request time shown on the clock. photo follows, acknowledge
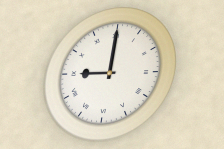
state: 9:00
